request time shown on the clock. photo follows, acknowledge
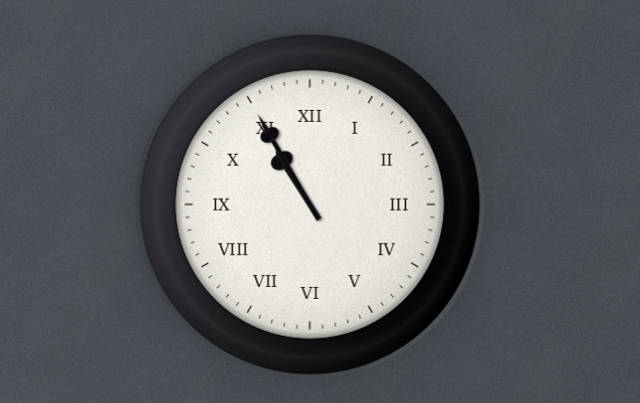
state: 10:55
